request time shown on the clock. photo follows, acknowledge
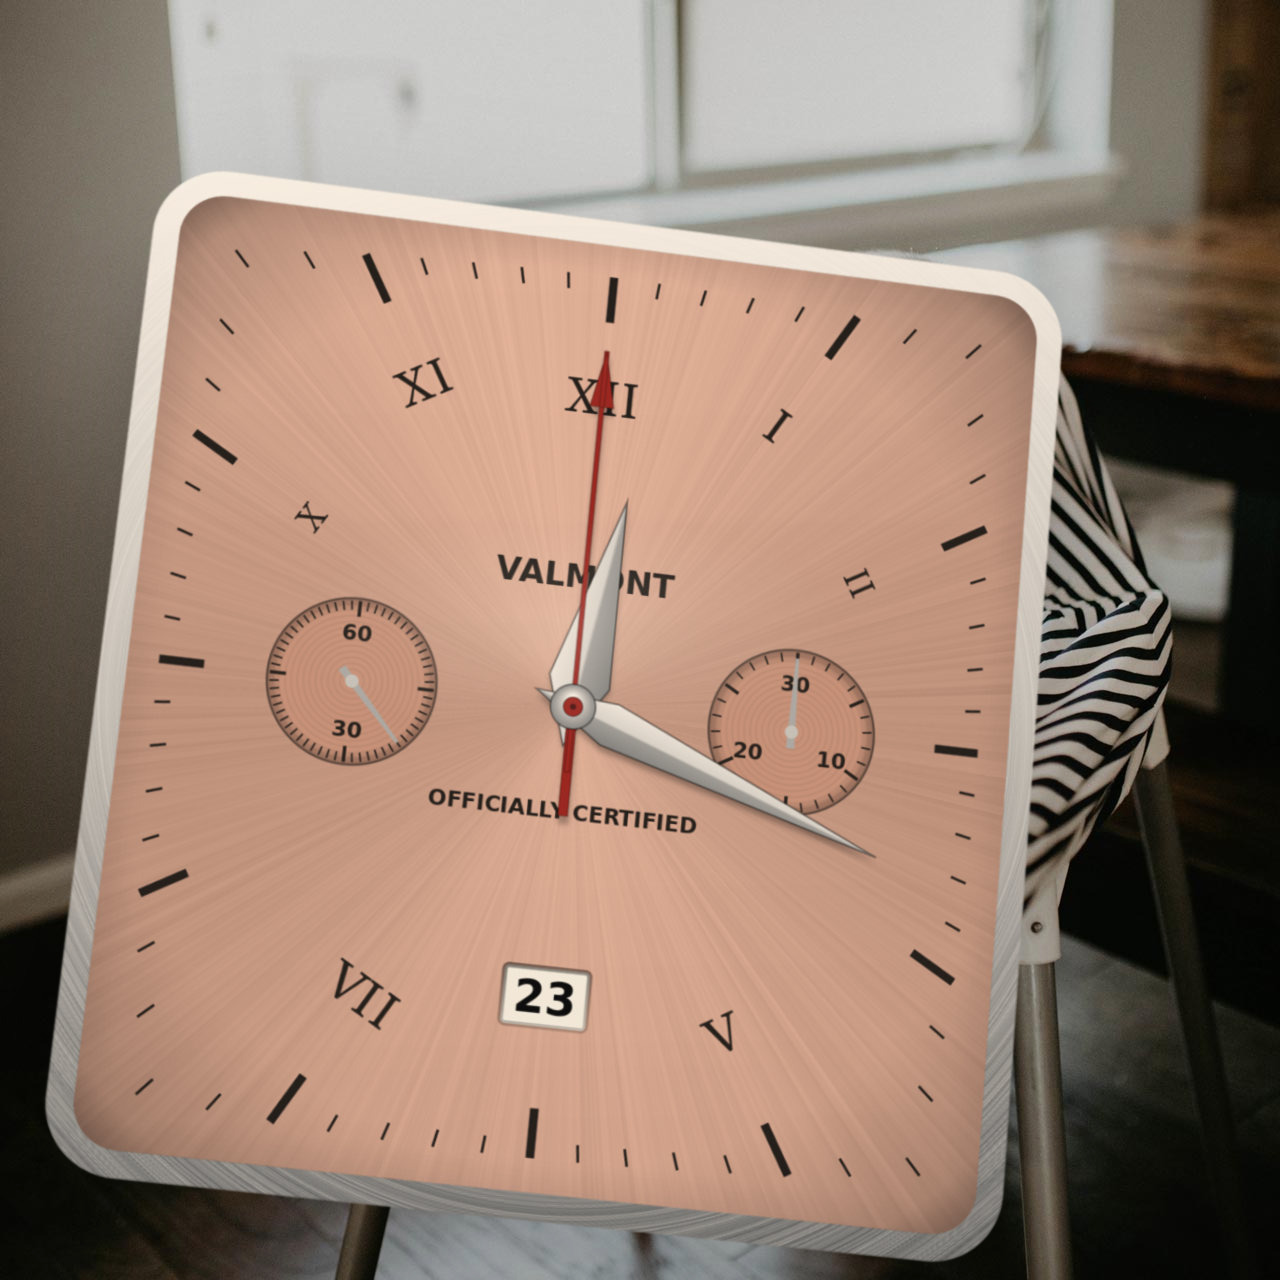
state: 12:18:23
